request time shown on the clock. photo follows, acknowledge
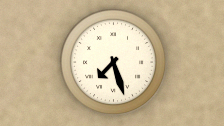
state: 7:27
